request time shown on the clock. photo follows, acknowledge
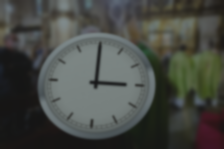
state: 3:00
